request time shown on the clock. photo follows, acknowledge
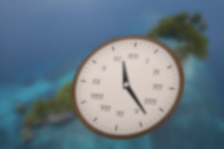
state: 11:23
